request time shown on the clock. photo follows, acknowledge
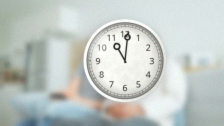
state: 11:01
